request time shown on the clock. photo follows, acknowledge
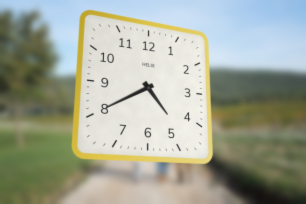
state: 4:40
